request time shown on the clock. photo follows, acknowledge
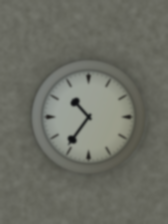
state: 10:36
